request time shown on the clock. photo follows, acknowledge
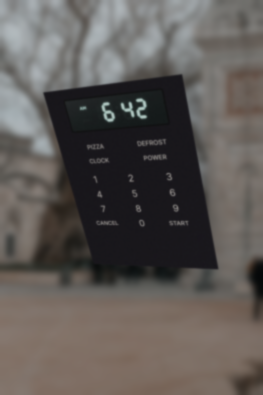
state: 6:42
